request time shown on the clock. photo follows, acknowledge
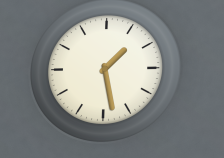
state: 1:28
